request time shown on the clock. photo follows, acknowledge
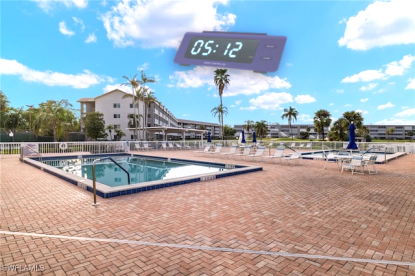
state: 5:12
